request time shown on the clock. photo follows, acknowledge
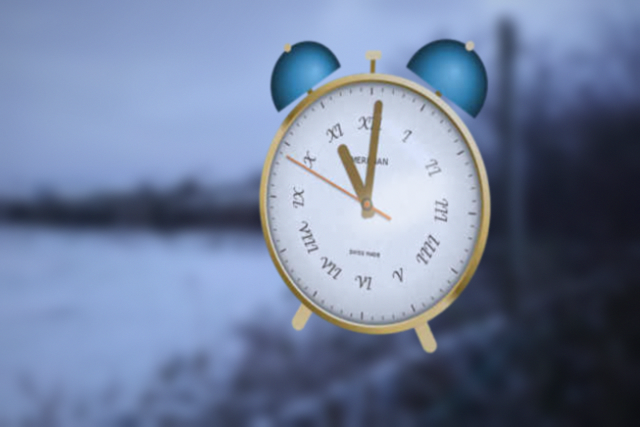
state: 11:00:49
